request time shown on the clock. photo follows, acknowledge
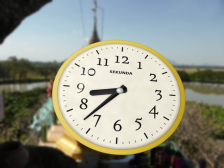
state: 8:37
